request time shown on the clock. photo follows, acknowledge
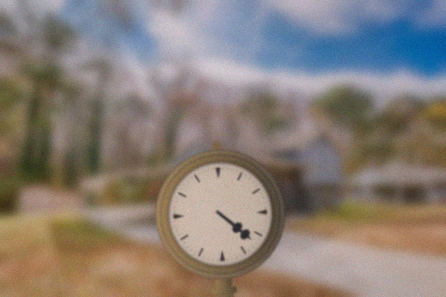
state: 4:22
